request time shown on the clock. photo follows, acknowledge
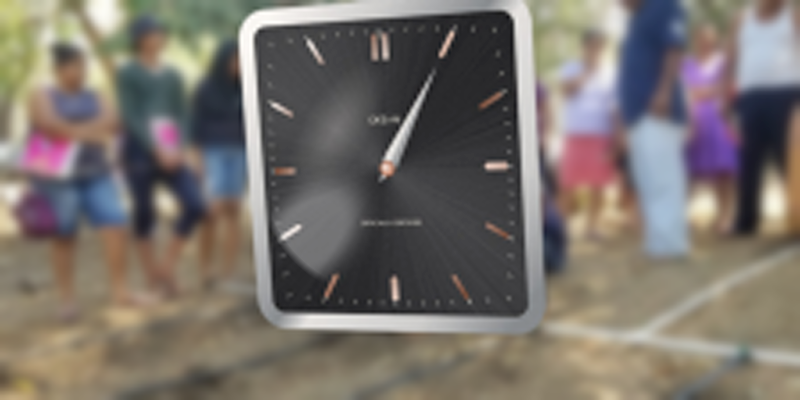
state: 1:05
